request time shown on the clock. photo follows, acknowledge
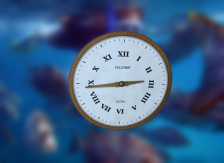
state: 2:44
